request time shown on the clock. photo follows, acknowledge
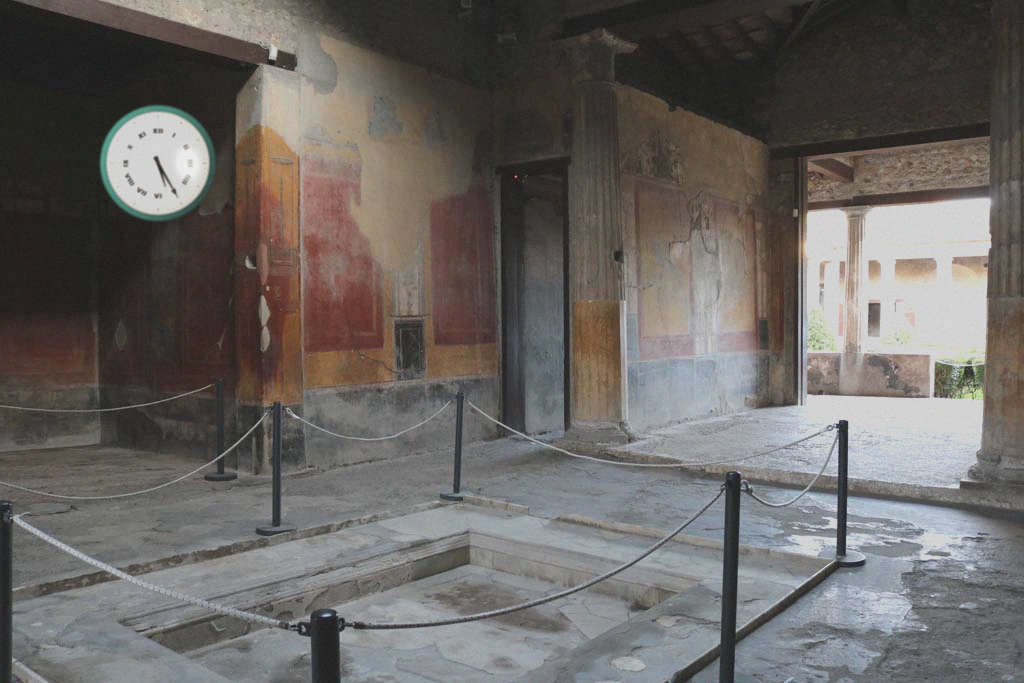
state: 5:25
